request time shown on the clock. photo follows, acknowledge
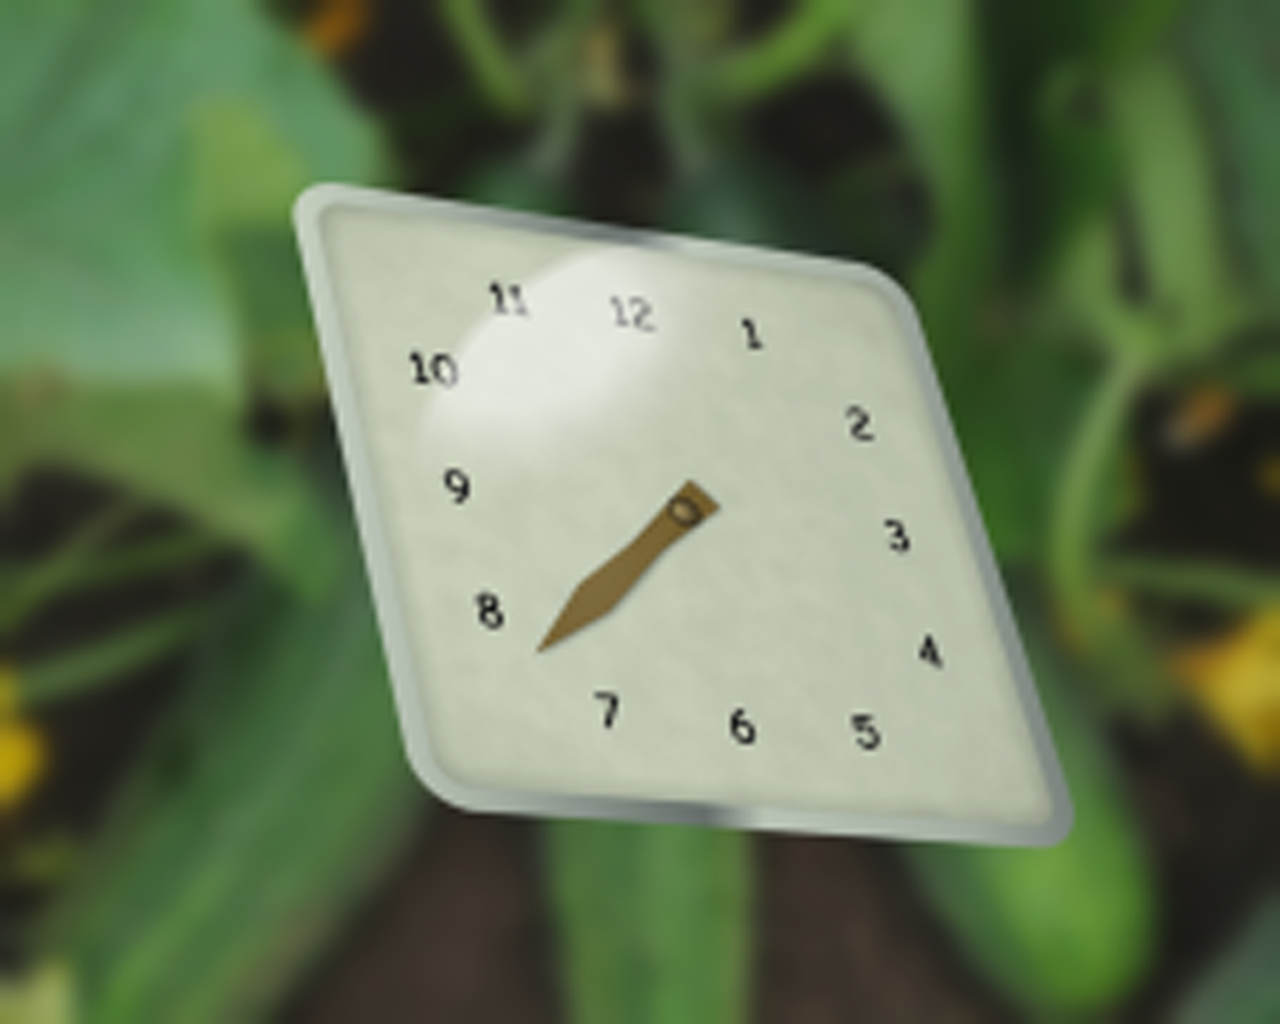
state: 7:38
